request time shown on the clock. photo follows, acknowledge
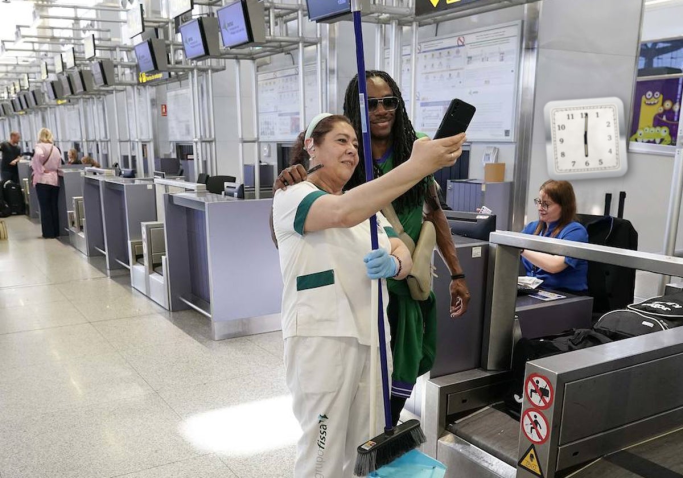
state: 6:01
